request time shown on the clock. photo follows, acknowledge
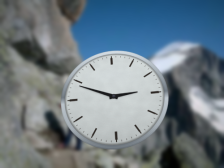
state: 2:49
